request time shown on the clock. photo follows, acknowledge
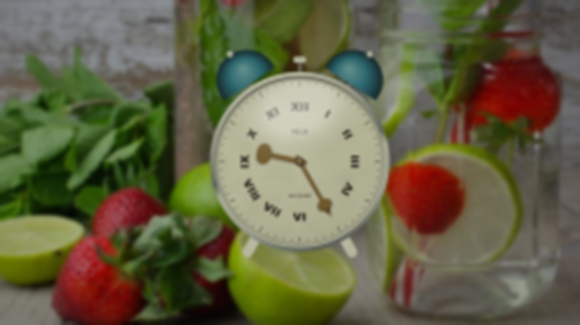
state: 9:25
